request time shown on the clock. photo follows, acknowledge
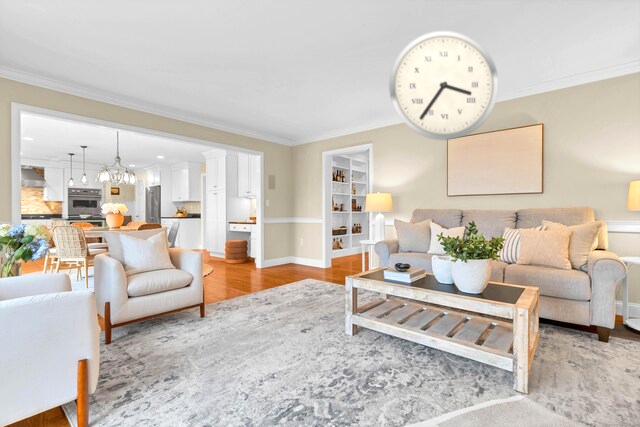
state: 3:36
